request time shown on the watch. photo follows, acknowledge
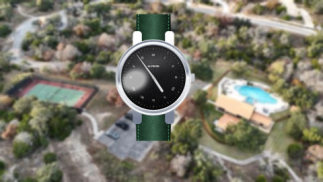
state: 4:54
